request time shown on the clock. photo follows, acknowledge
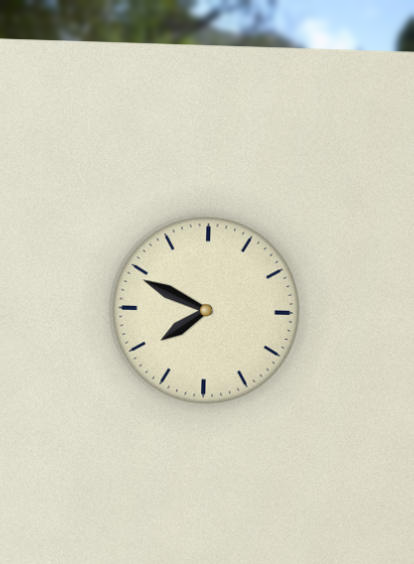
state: 7:49
